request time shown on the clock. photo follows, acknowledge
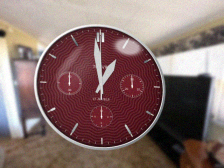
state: 12:59
